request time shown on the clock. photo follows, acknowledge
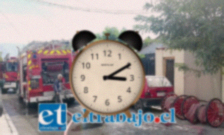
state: 3:10
